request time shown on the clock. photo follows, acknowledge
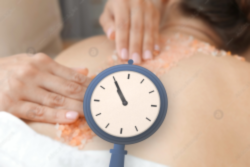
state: 10:55
